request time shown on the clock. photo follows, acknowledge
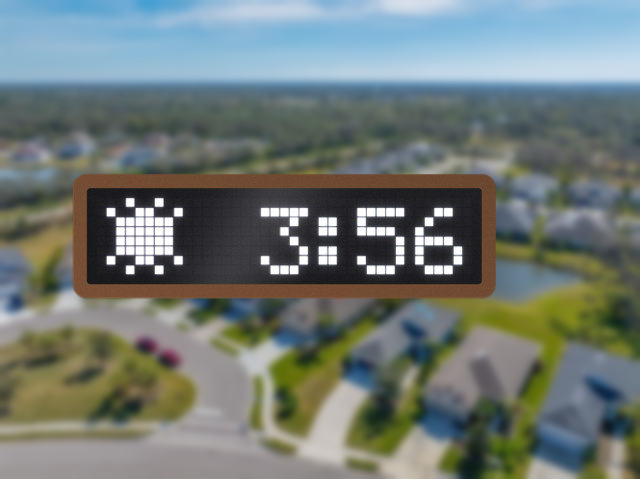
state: 3:56
